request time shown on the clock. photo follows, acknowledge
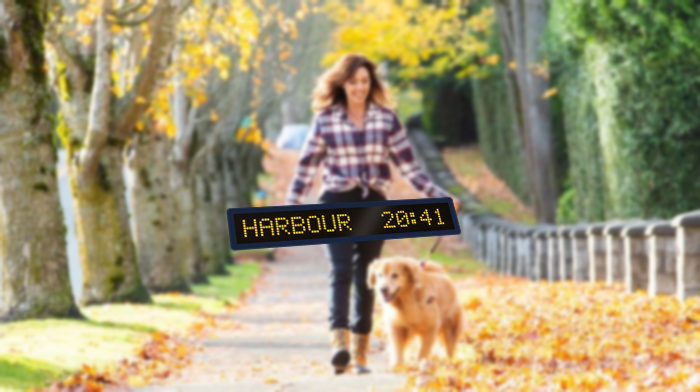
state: 20:41
